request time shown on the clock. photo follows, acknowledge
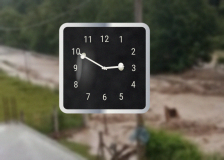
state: 2:50
